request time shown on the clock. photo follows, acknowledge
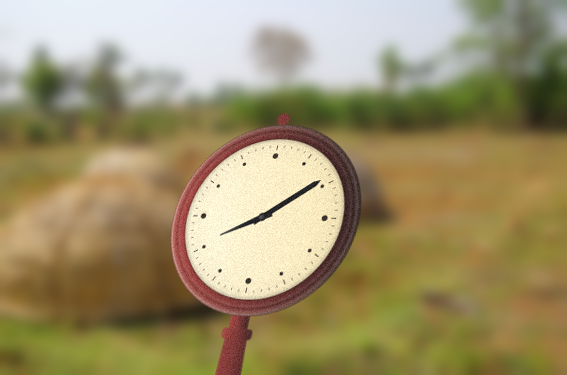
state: 8:09
